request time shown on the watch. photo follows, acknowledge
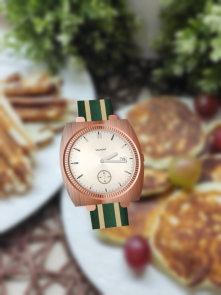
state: 2:16
